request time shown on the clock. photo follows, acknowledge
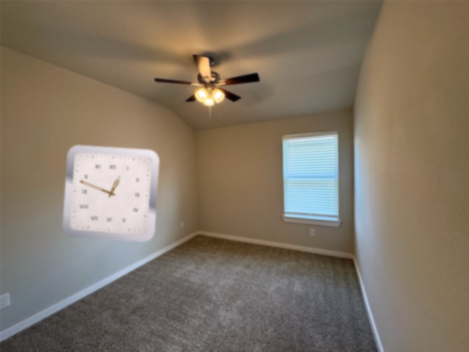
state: 12:48
